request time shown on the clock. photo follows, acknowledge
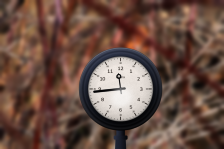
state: 11:44
